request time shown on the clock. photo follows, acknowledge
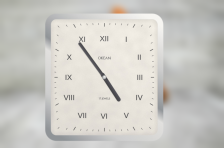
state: 4:54
